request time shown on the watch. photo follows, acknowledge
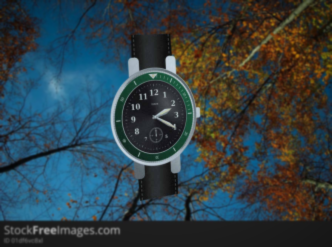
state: 2:20
